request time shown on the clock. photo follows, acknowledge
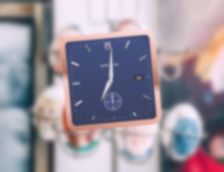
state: 7:01
